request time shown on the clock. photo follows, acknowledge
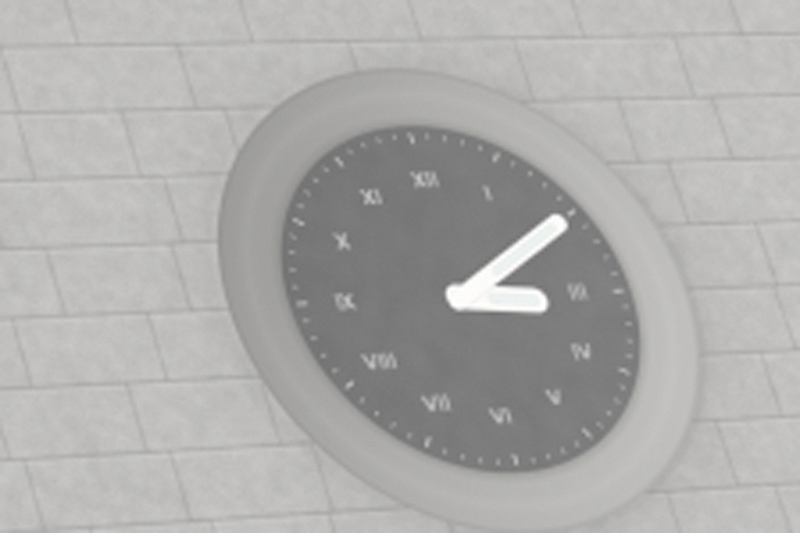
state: 3:10
